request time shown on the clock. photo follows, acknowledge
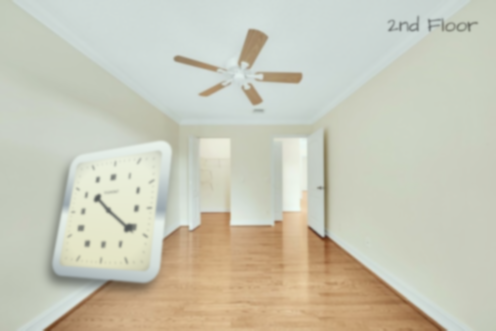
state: 10:21
